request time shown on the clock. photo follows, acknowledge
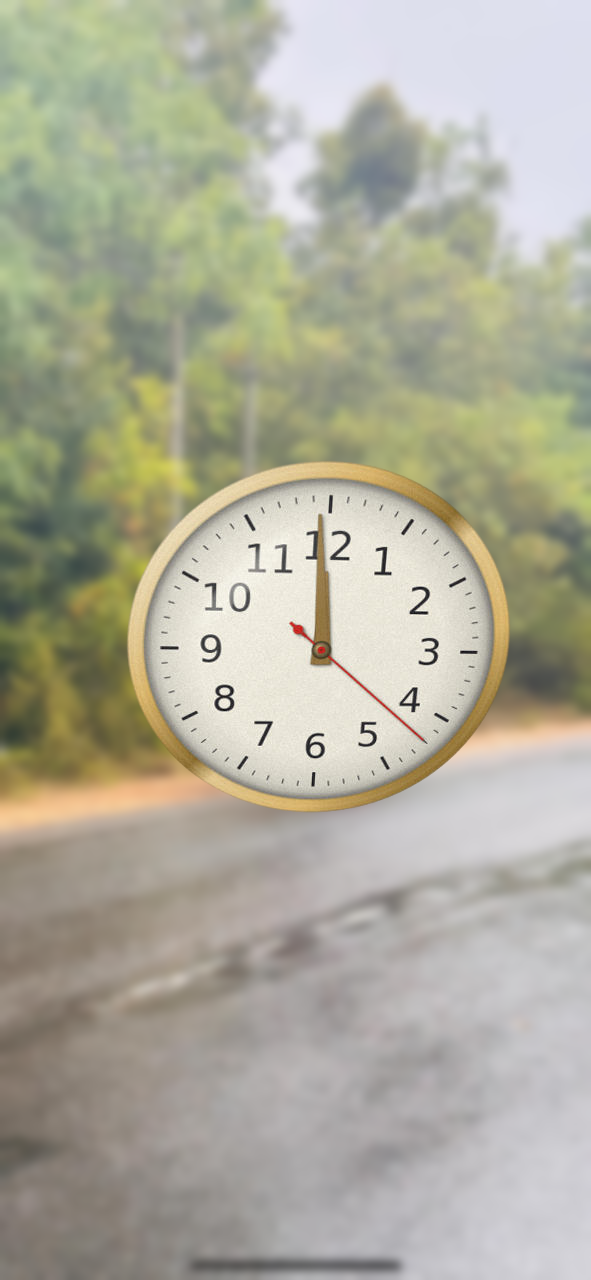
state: 11:59:22
